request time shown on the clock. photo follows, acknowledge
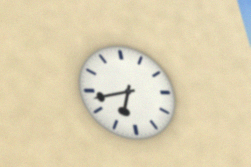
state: 6:43
